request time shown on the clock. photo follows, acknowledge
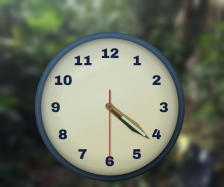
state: 4:21:30
